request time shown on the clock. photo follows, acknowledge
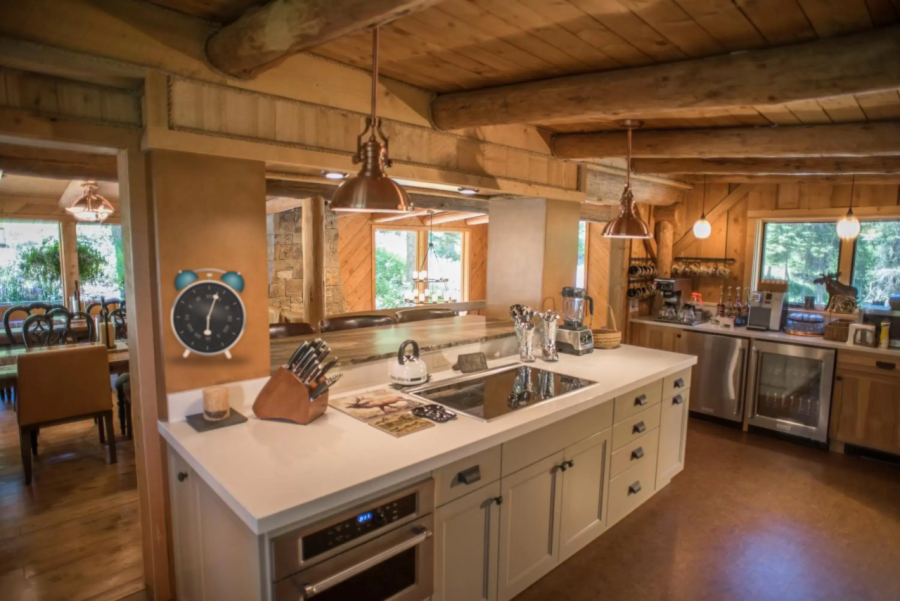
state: 6:03
